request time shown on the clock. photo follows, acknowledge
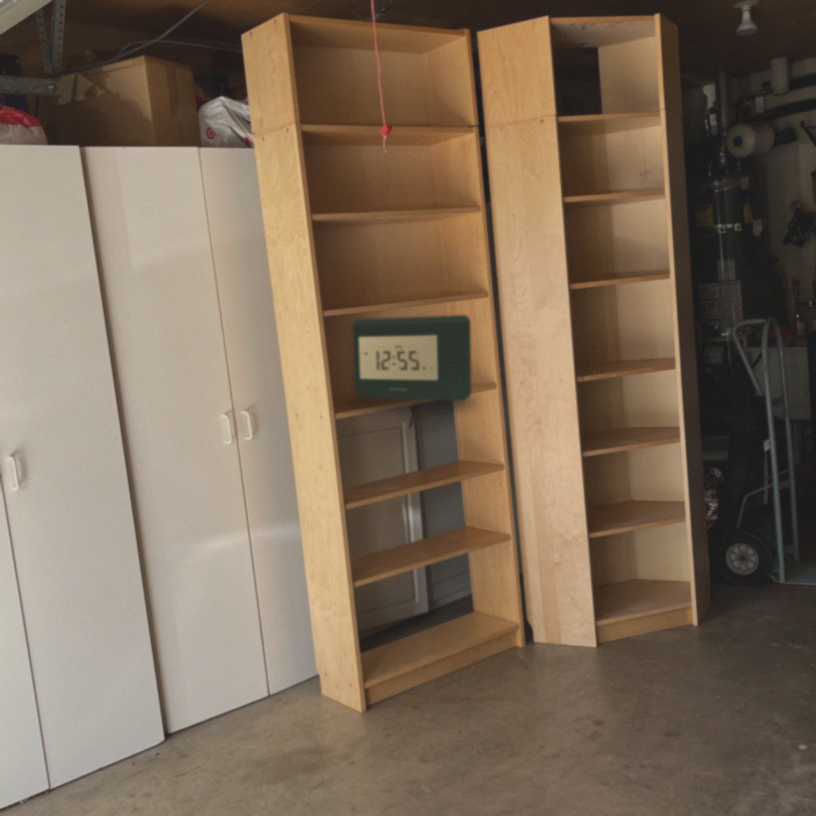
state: 12:55
